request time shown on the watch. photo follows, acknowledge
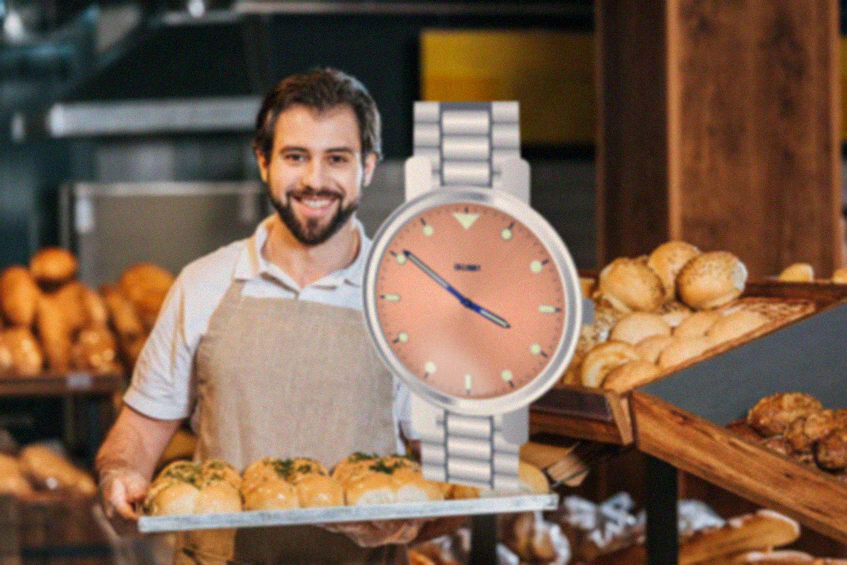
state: 3:51
